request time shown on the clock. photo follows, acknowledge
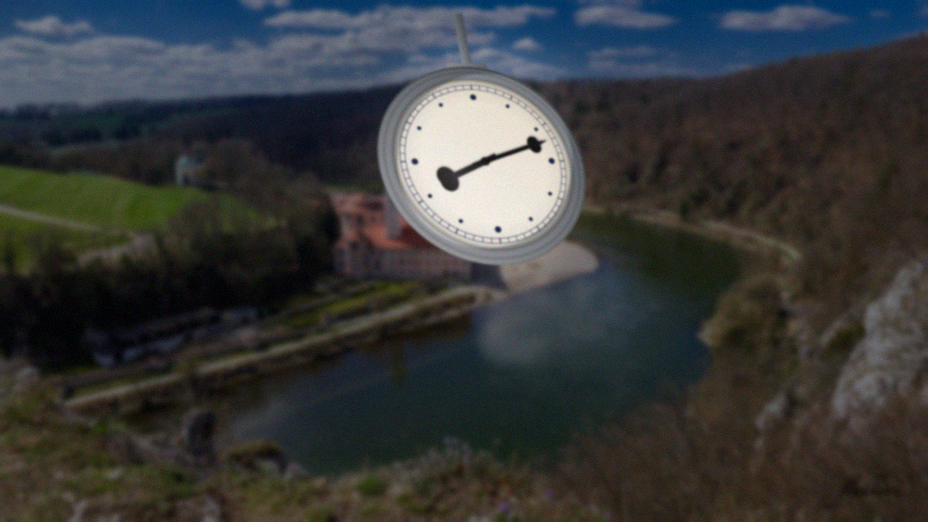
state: 8:12
